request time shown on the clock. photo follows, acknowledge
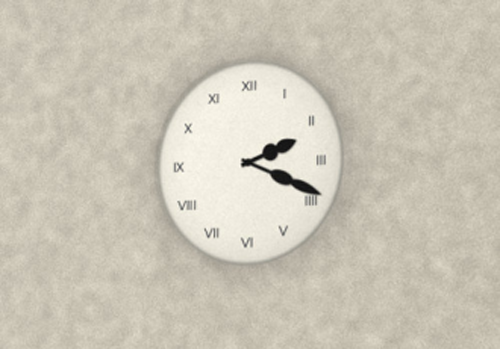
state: 2:19
